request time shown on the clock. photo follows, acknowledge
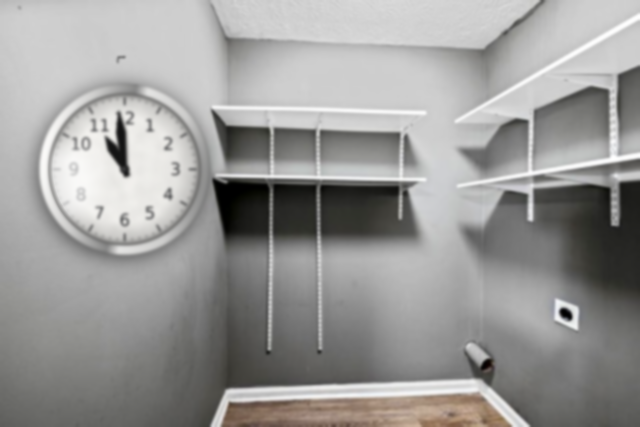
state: 10:59
